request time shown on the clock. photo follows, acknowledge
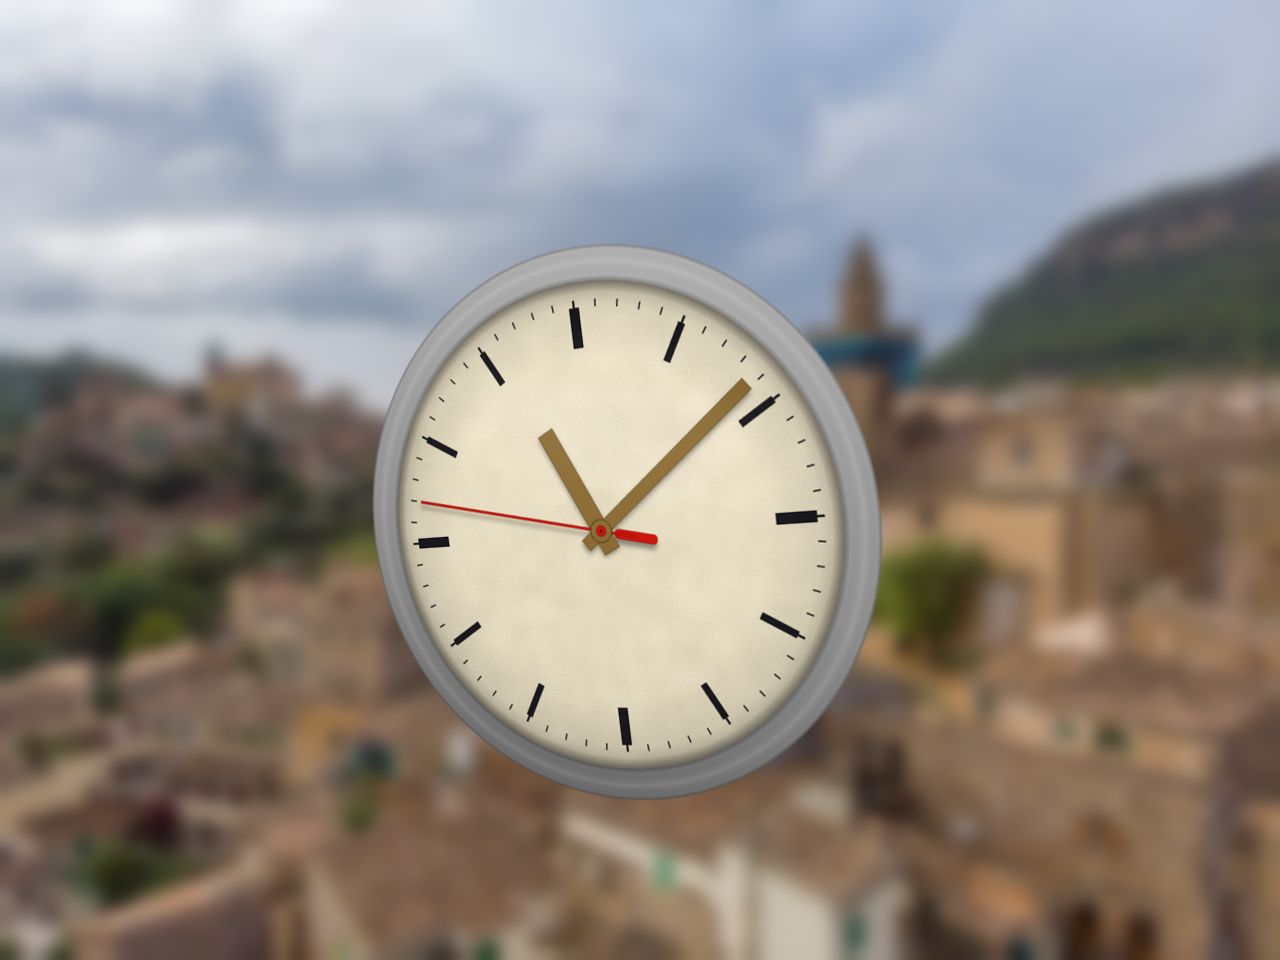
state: 11:08:47
